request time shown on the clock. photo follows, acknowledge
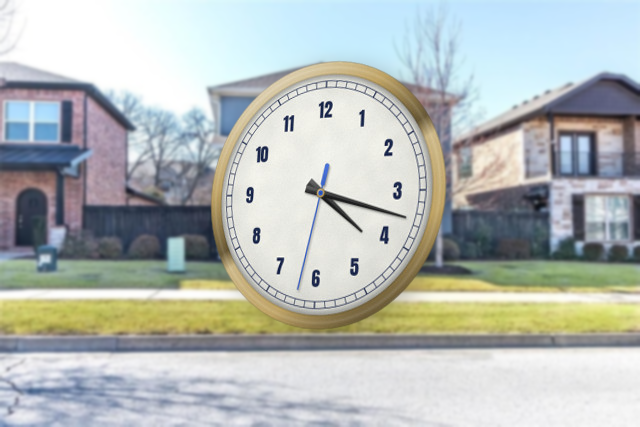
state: 4:17:32
